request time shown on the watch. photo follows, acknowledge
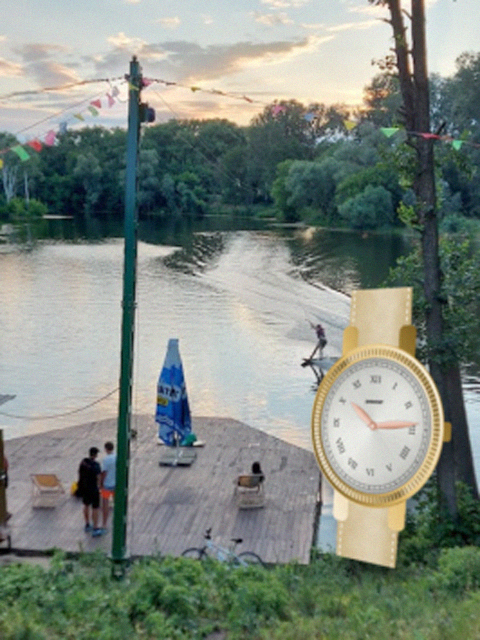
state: 10:14
